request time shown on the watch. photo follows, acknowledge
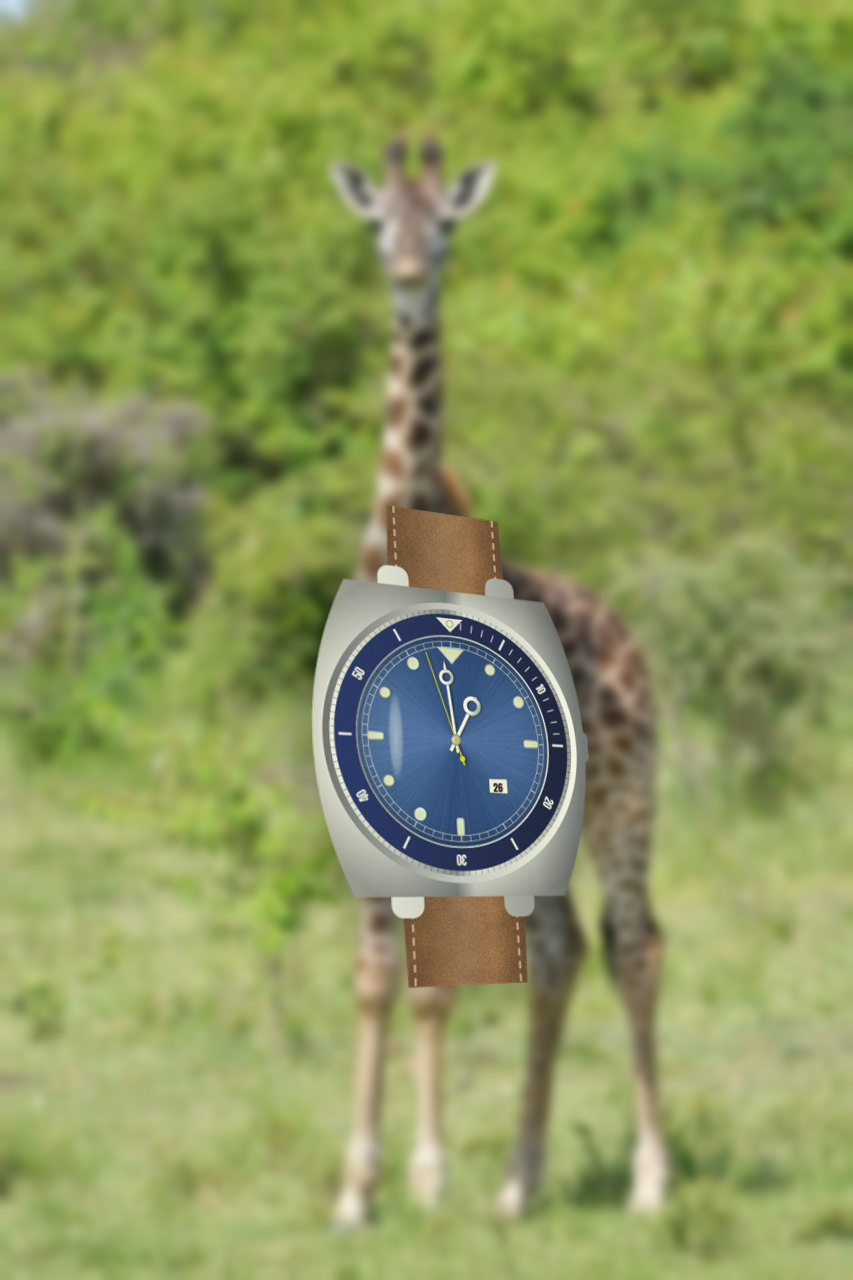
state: 12:58:57
